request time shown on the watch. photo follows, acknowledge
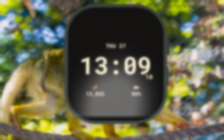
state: 13:09
